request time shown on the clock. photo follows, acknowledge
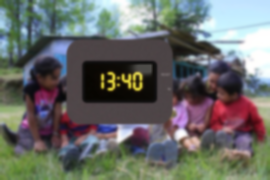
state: 13:40
